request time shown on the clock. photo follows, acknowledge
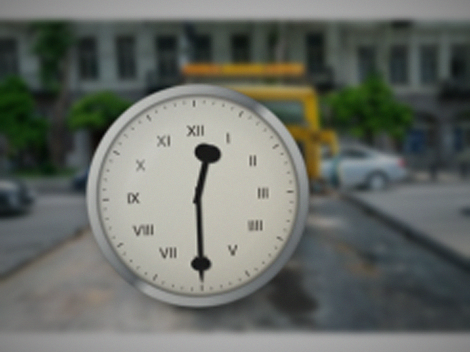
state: 12:30
